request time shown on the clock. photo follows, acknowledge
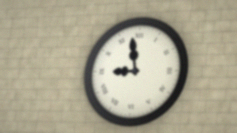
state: 8:58
